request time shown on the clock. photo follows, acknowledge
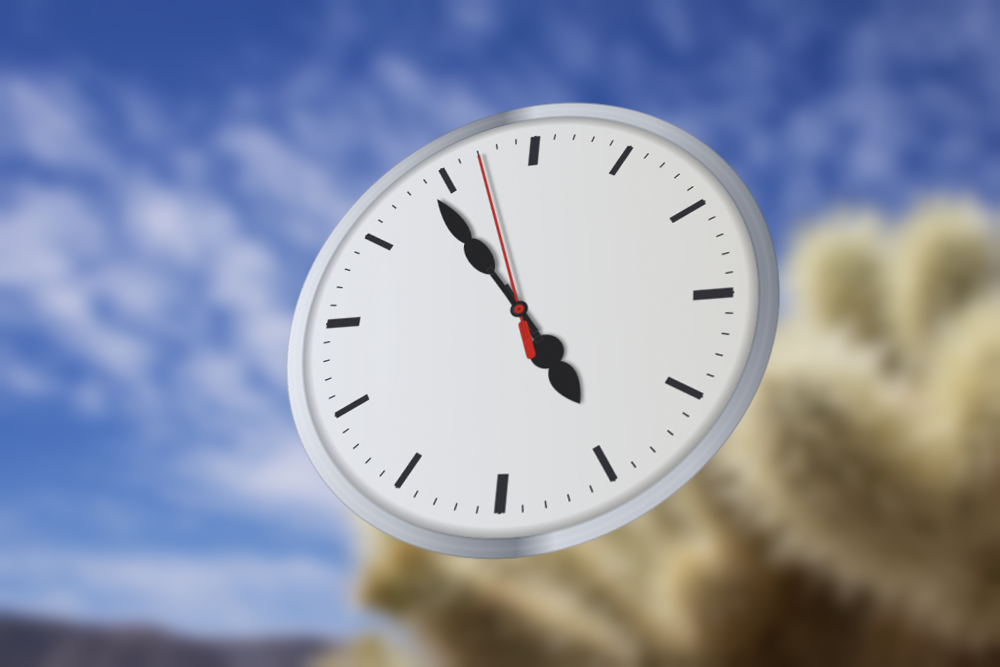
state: 4:53:57
